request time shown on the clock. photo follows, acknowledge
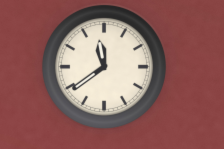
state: 11:39
